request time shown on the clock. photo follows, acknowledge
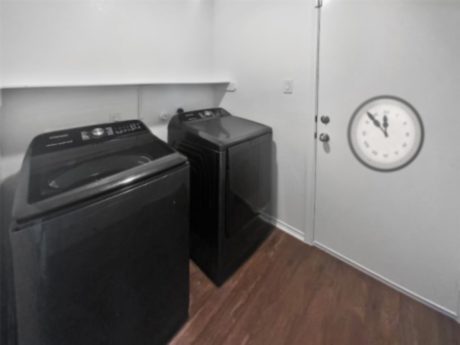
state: 11:53
